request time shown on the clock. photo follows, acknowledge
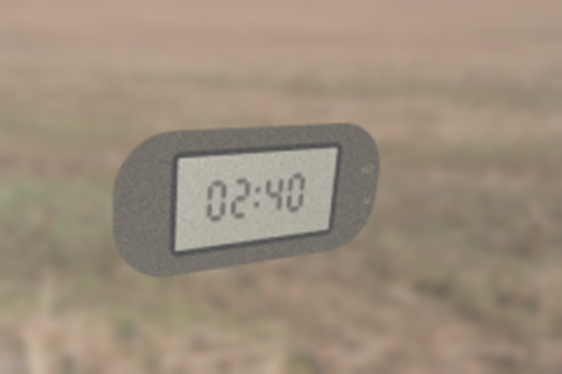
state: 2:40
